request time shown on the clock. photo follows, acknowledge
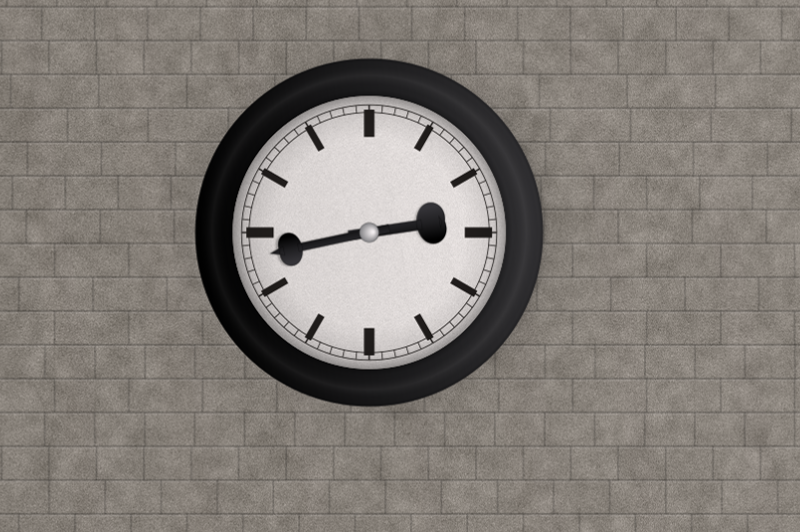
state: 2:43
